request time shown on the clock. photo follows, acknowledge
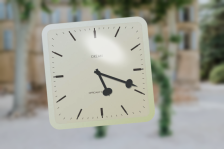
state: 5:19
